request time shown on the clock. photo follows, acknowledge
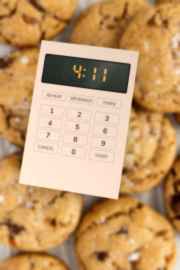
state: 4:11
